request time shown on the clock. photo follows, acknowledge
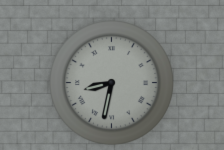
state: 8:32
